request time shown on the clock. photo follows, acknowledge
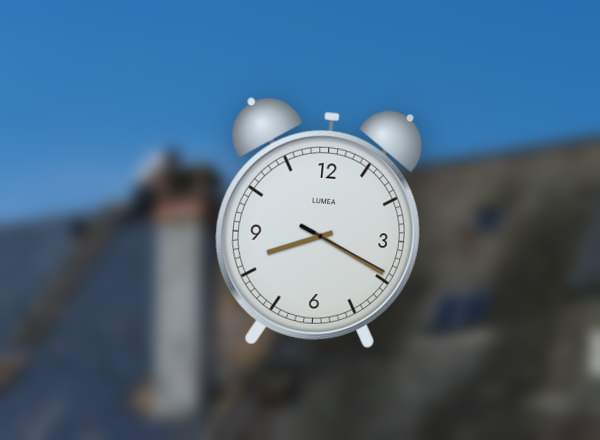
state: 8:19:19
